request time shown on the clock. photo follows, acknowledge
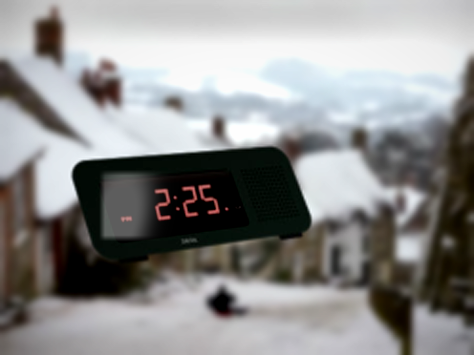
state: 2:25
